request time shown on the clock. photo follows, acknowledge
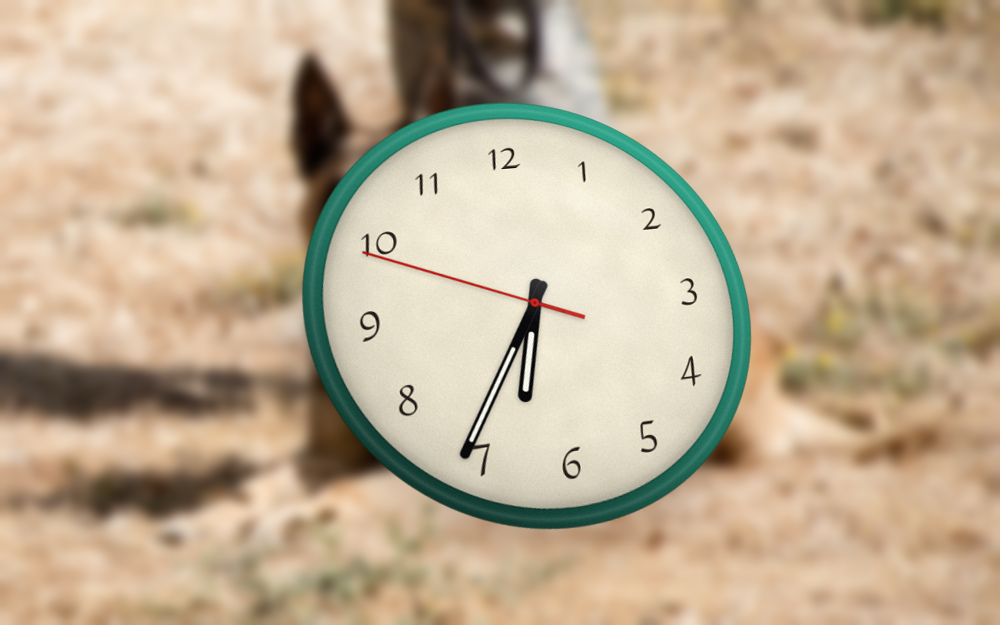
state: 6:35:49
